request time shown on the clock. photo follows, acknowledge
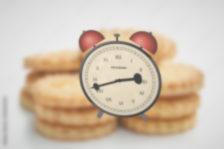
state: 2:42
